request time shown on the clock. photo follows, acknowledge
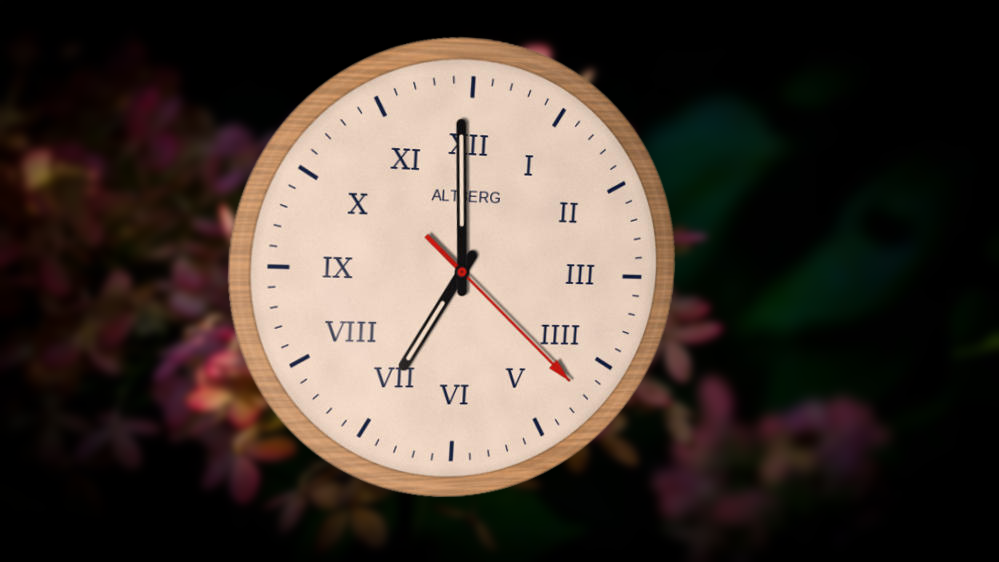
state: 6:59:22
